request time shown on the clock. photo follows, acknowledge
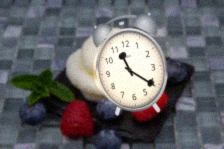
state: 11:21
